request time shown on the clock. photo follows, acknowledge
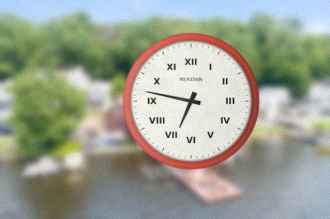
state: 6:47
